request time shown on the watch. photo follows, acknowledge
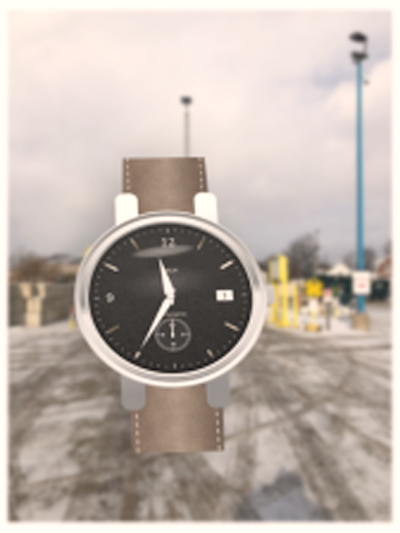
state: 11:35
